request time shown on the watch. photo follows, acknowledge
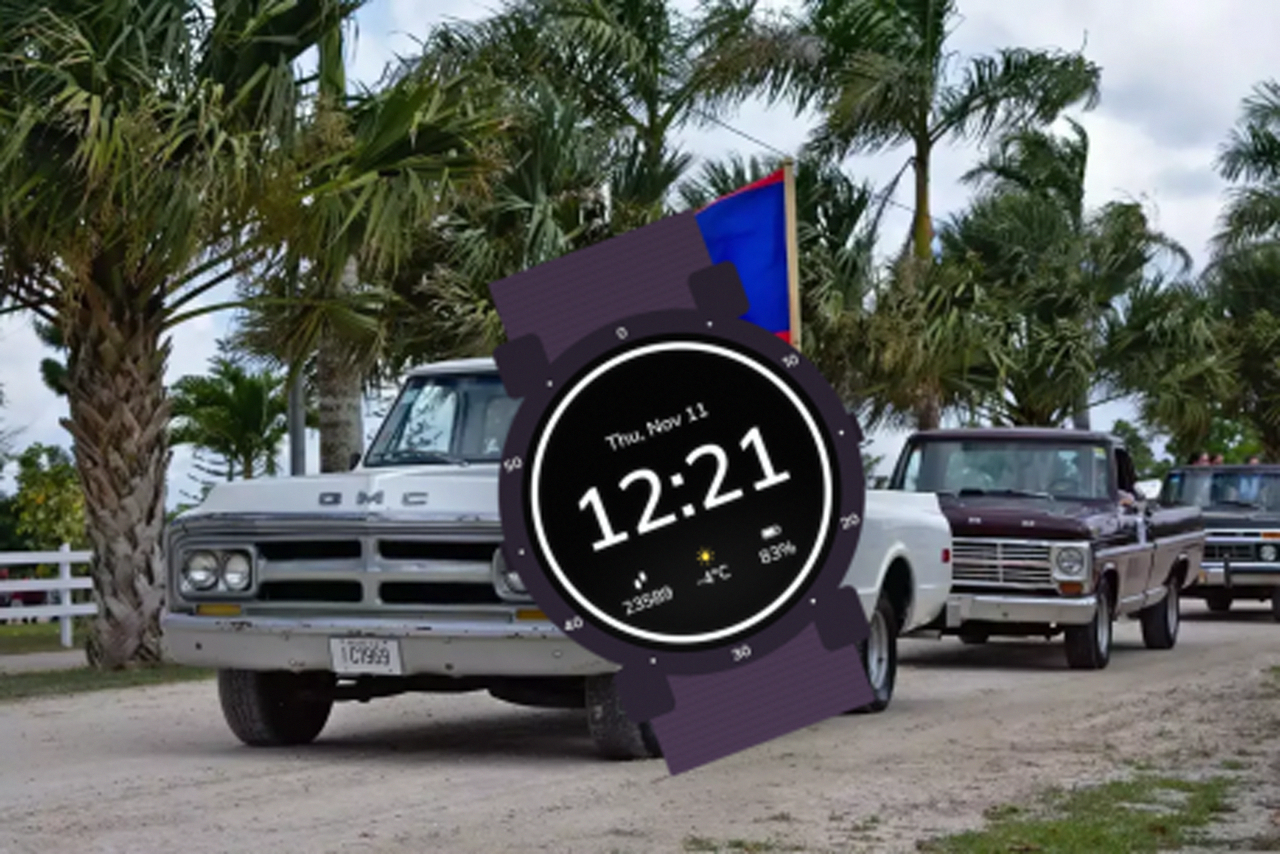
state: 12:21
